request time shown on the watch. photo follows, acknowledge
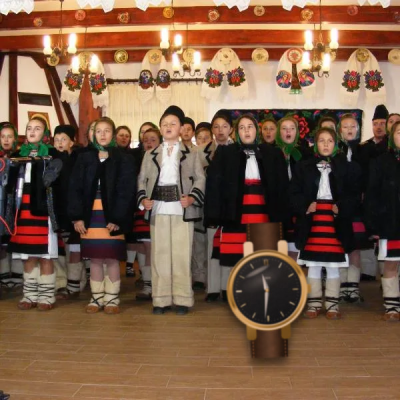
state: 11:31
